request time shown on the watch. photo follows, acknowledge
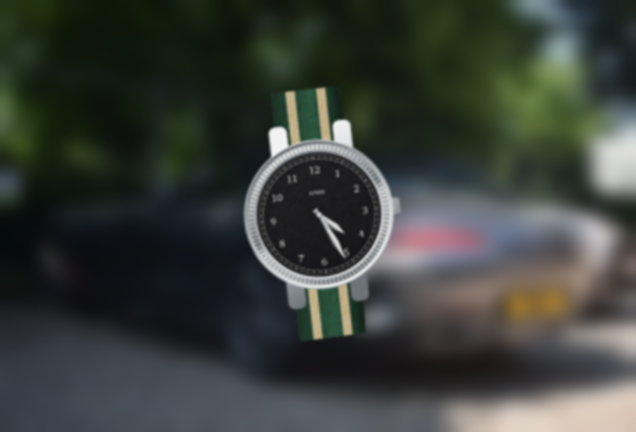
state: 4:26
